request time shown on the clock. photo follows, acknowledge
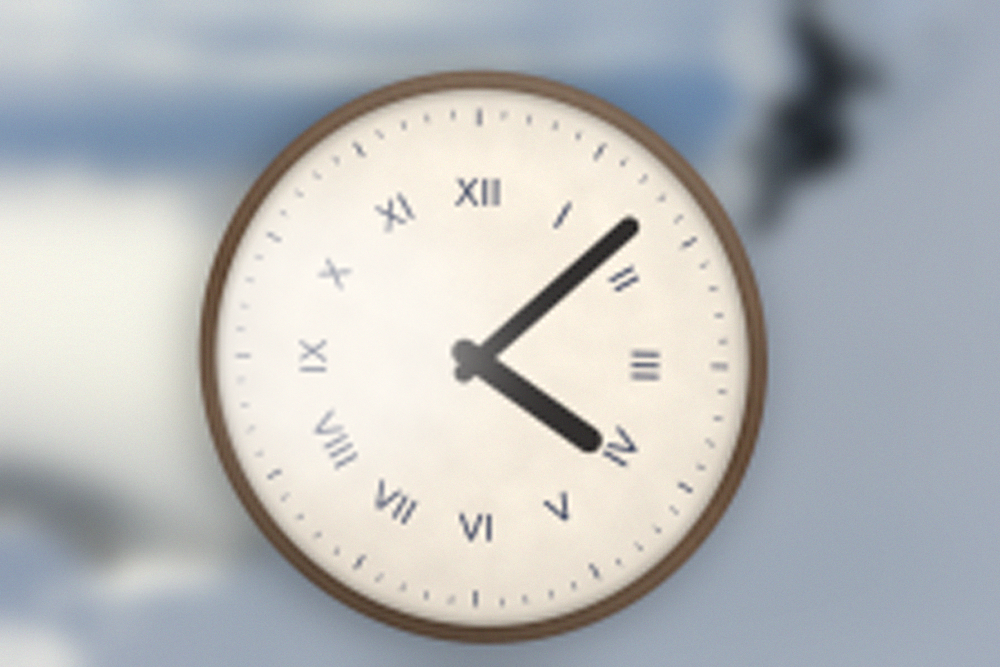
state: 4:08
